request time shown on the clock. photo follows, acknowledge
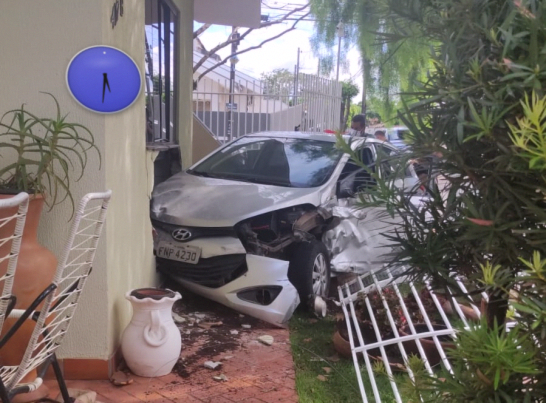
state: 5:31
